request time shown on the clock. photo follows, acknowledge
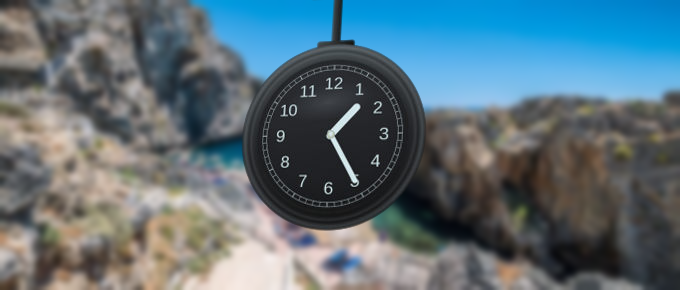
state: 1:25
